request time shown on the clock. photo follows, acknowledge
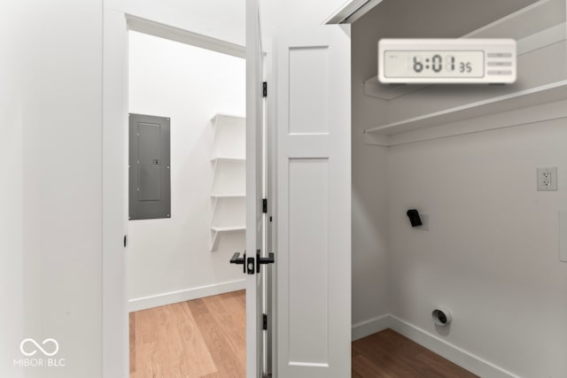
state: 6:01
